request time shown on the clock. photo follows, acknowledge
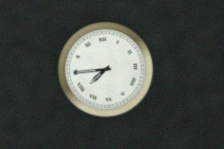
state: 7:45
